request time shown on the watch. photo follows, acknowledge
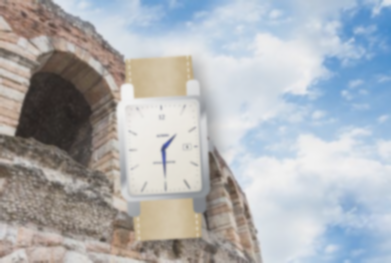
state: 1:30
